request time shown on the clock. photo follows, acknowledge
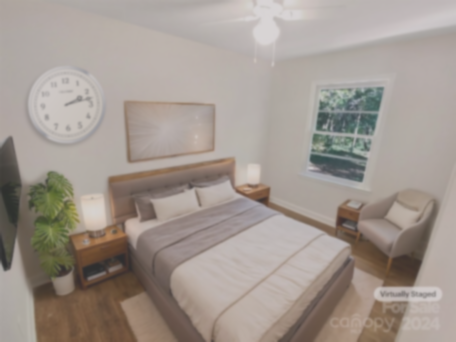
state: 2:13
